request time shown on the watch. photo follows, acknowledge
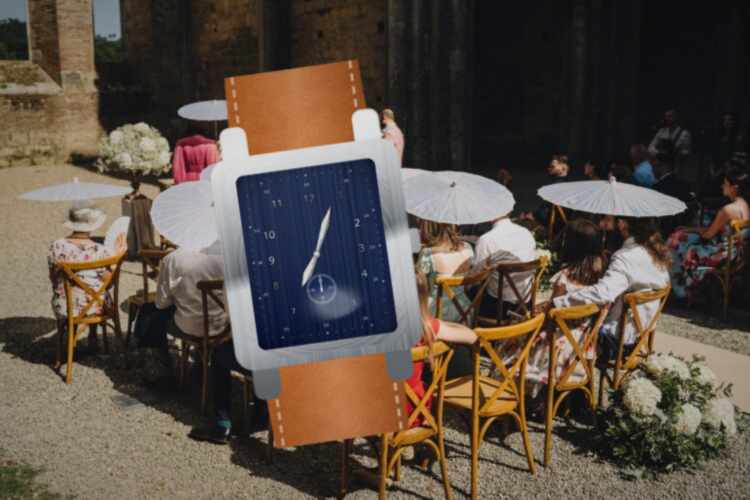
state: 7:04
